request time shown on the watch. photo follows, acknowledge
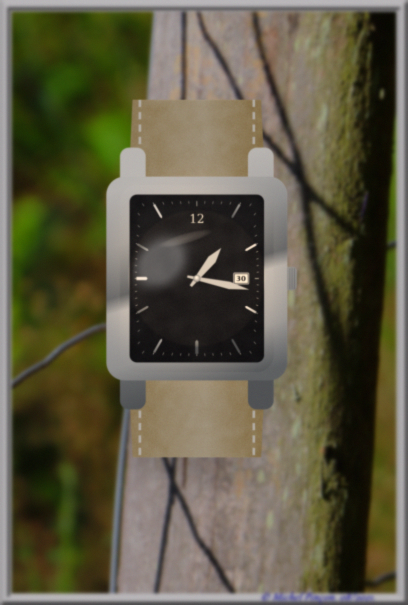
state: 1:17
